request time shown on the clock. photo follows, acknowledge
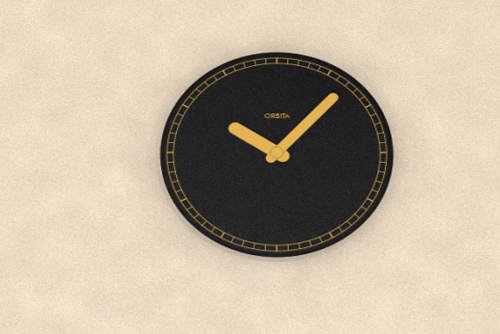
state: 10:07
